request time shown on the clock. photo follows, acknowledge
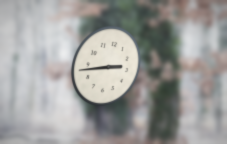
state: 2:43
